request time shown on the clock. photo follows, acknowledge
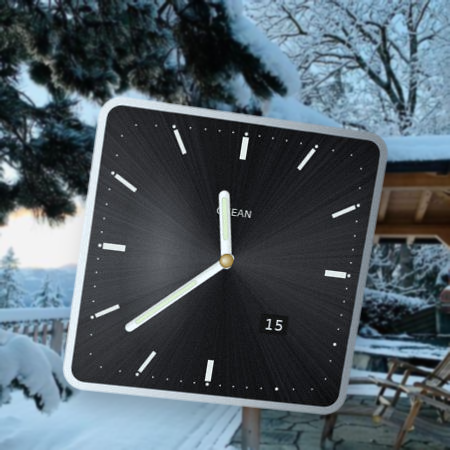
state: 11:38
